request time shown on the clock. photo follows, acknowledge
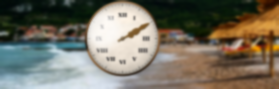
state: 2:10
